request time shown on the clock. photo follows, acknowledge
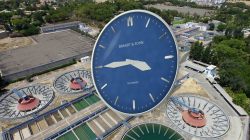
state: 3:45
